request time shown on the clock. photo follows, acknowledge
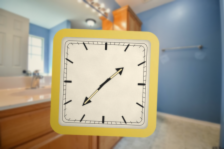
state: 1:37
